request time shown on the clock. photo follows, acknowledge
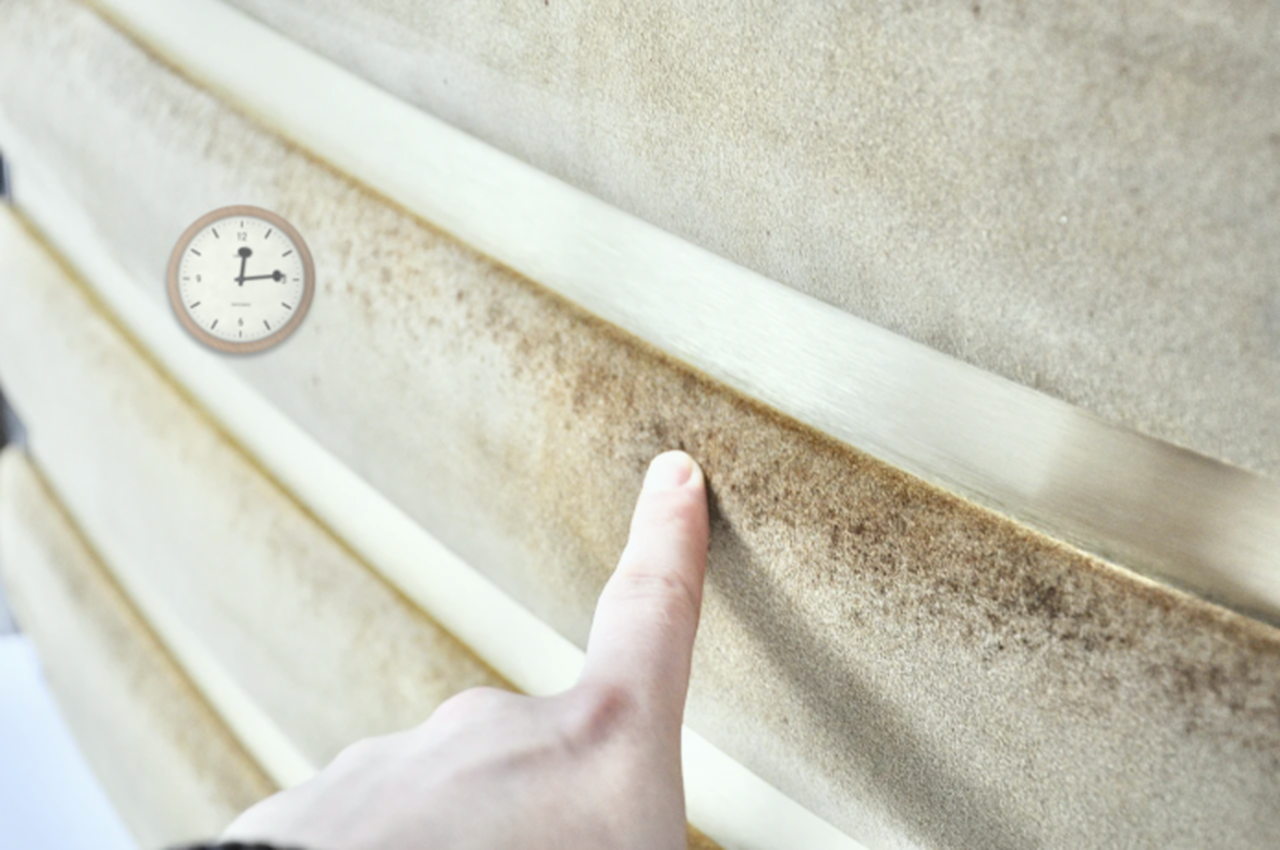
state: 12:14
